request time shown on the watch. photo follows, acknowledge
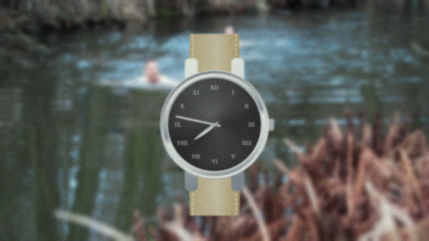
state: 7:47
